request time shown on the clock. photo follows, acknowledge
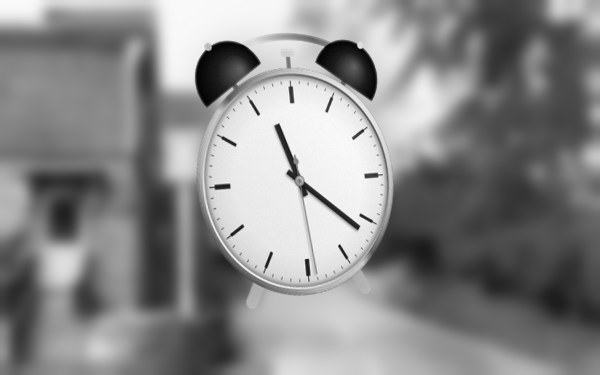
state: 11:21:29
